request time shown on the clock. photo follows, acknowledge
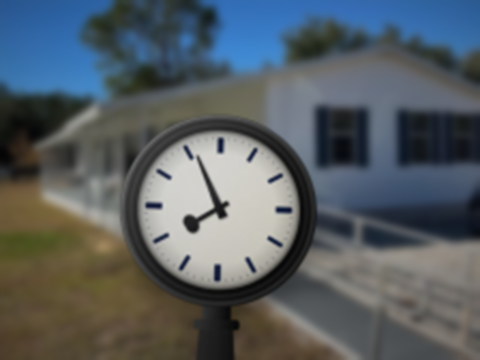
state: 7:56
